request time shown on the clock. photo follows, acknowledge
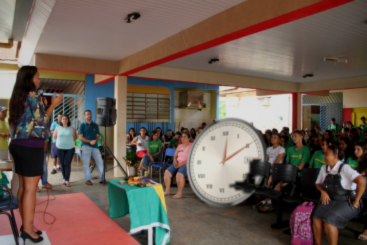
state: 12:10
